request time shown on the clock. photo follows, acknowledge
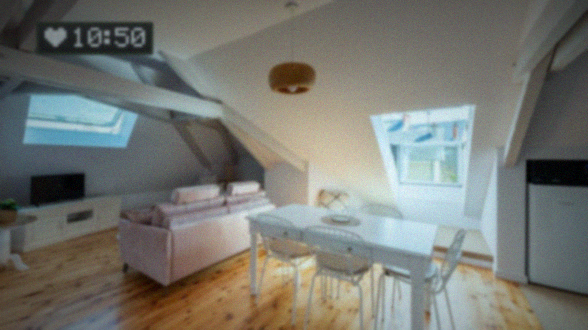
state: 10:50
